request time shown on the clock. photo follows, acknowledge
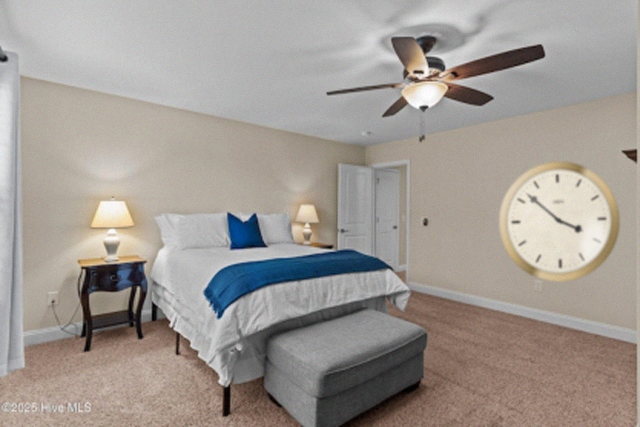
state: 3:52
